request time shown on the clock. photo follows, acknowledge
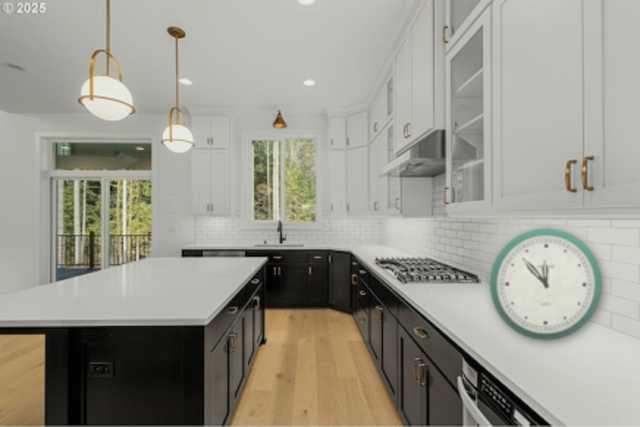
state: 11:53
